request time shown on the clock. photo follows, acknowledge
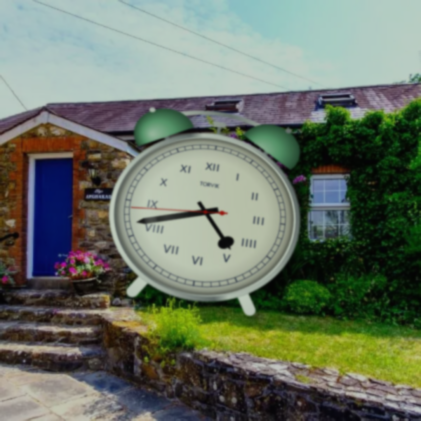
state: 4:41:44
